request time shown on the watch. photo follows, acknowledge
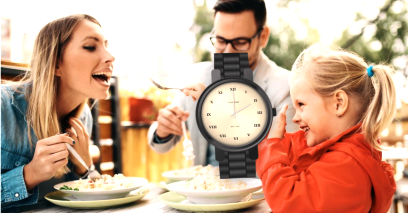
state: 2:00
